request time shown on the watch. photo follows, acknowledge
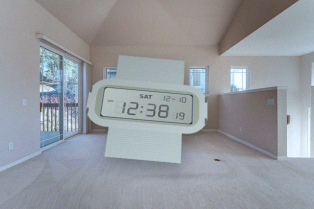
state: 12:38:19
